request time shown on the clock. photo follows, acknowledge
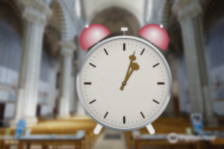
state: 1:03
